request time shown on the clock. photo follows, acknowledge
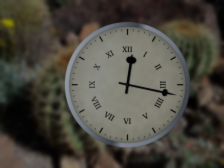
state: 12:17
